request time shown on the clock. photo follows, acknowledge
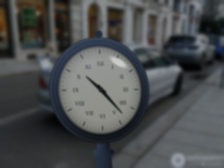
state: 10:23
